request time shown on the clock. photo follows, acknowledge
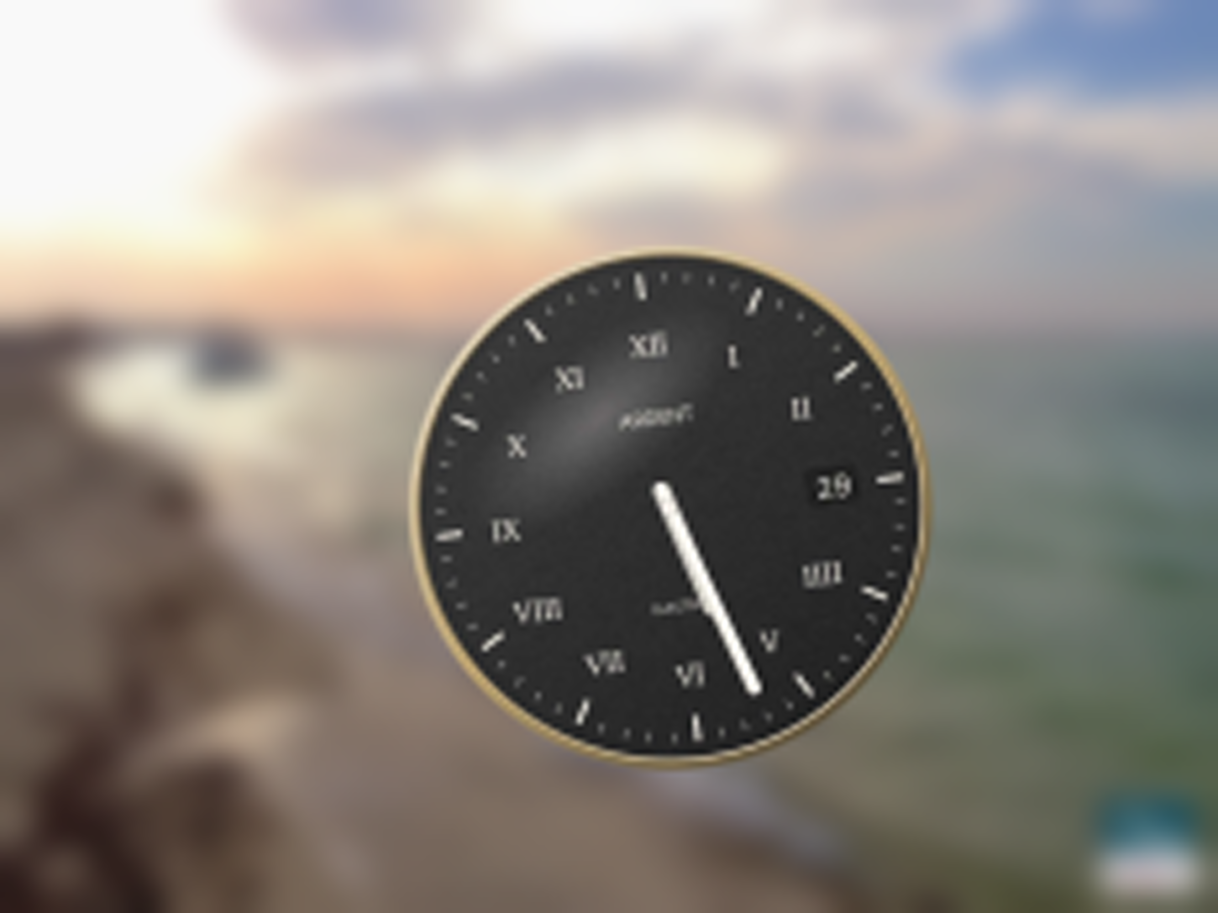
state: 5:27
